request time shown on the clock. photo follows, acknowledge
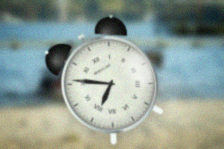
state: 7:51
